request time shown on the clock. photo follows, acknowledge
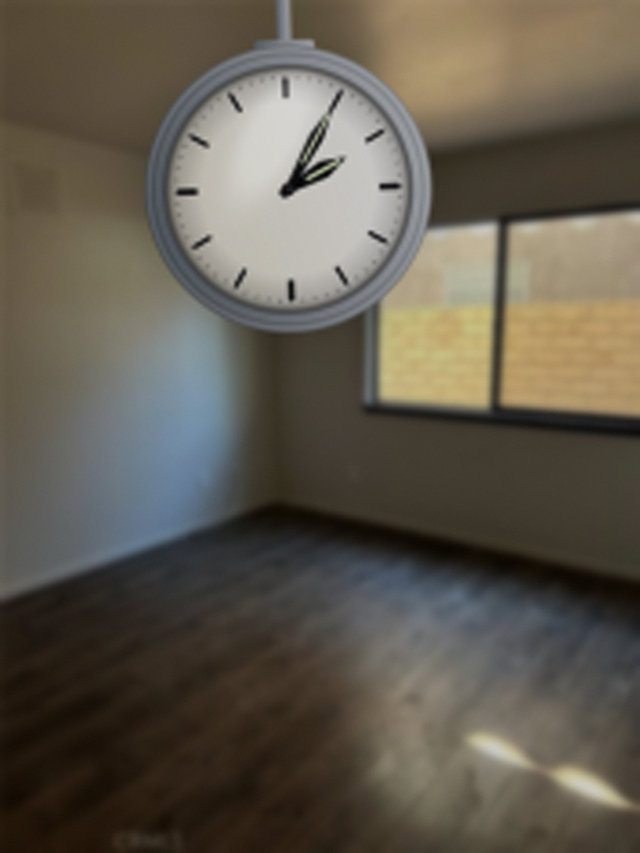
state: 2:05
